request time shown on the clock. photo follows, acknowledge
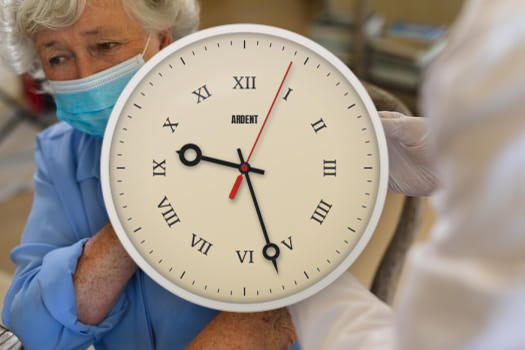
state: 9:27:04
